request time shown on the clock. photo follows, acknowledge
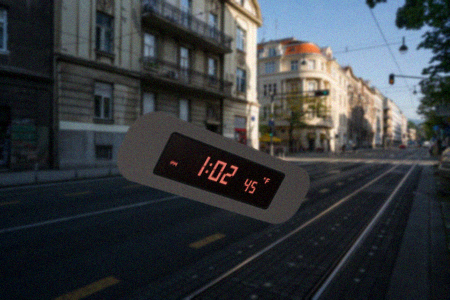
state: 1:02
